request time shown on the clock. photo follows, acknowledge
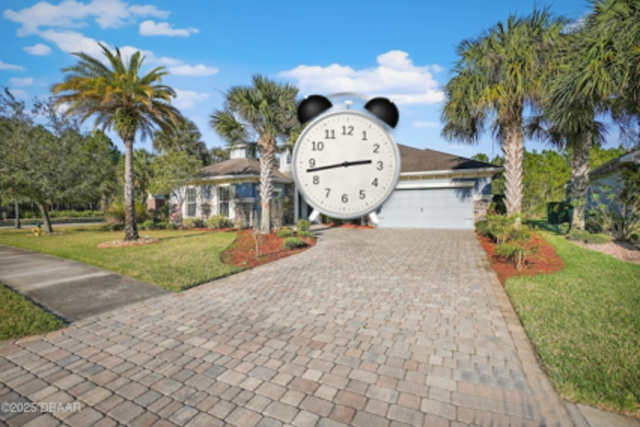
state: 2:43
